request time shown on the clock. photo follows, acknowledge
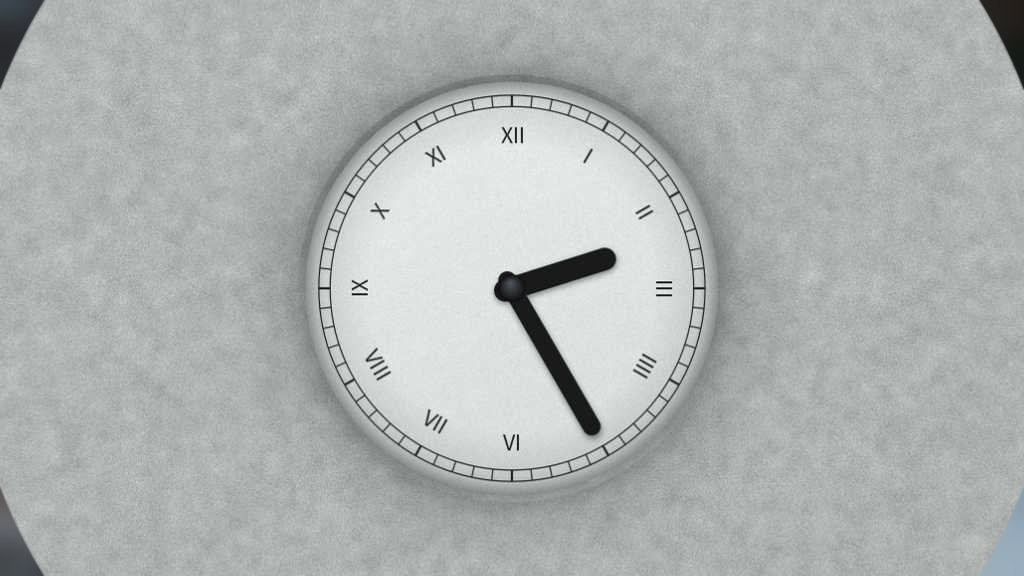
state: 2:25
